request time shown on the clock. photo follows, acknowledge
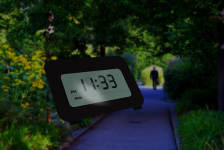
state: 11:33
